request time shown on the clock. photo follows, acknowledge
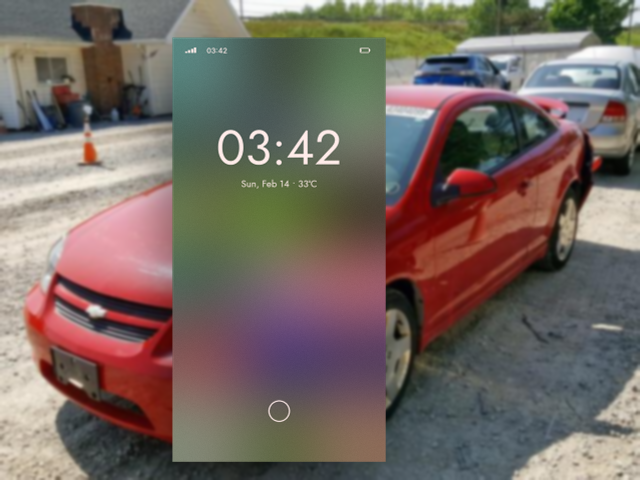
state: 3:42
